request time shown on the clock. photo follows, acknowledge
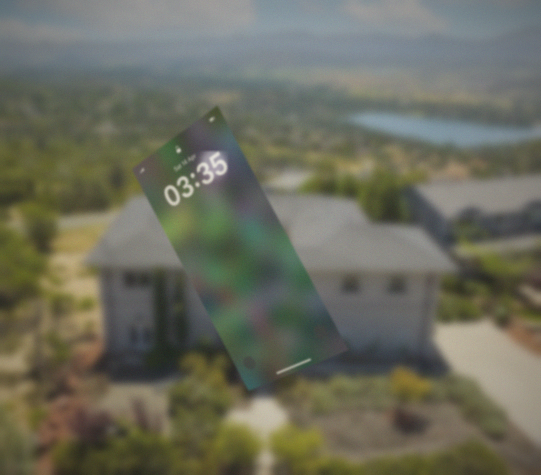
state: 3:35
